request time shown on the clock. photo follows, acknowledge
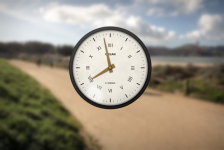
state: 7:58
